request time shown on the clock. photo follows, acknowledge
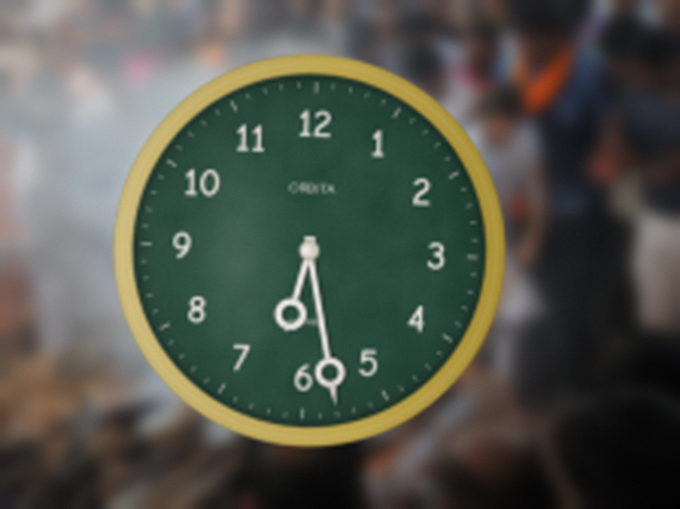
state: 6:28
